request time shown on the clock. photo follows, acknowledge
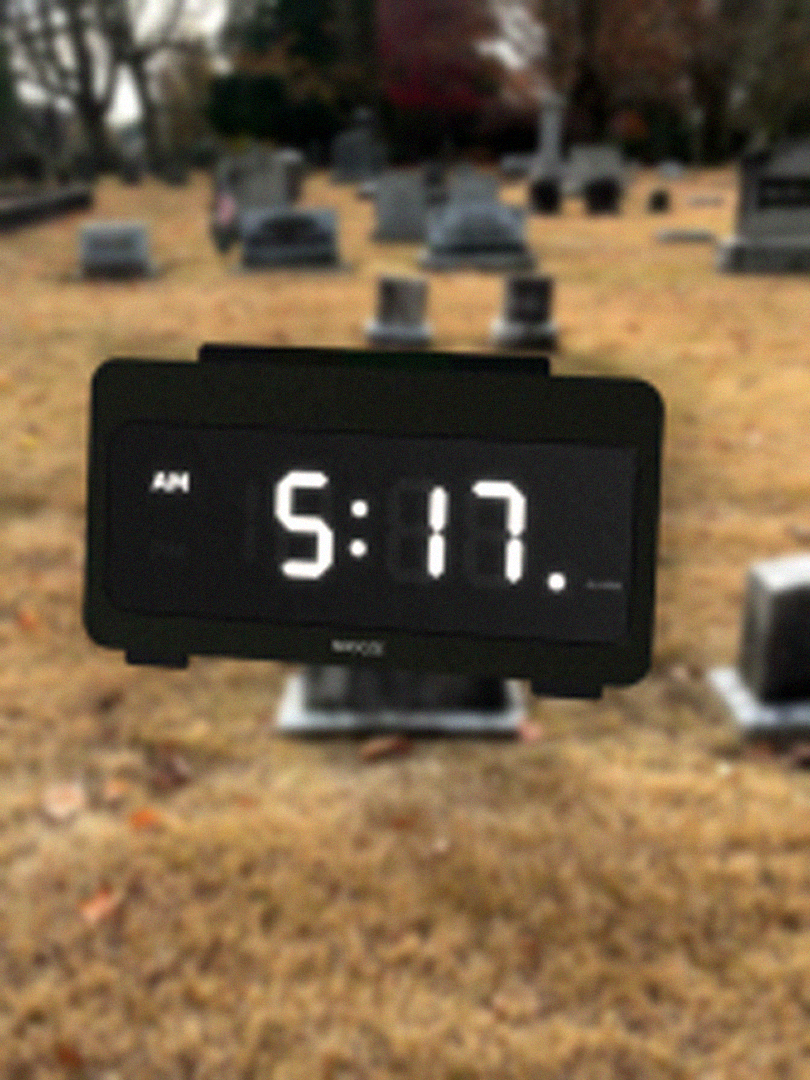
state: 5:17
